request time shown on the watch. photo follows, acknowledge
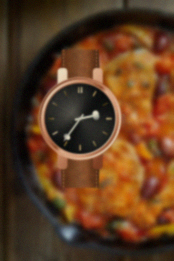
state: 2:36
